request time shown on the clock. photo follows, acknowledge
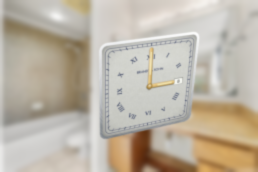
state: 3:00
